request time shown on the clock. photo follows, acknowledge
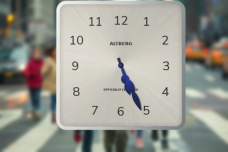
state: 5:26
